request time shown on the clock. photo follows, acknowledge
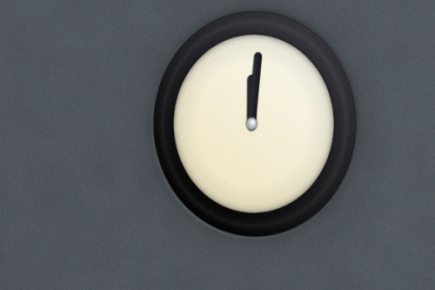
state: 12:01
